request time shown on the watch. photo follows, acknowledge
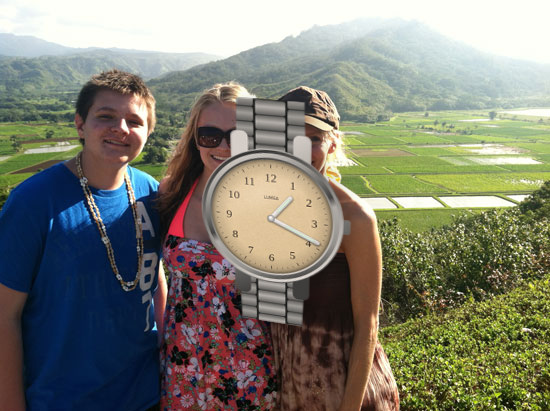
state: 1:19
